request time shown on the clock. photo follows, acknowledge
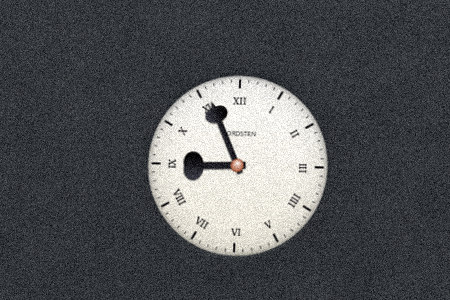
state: 8:56
